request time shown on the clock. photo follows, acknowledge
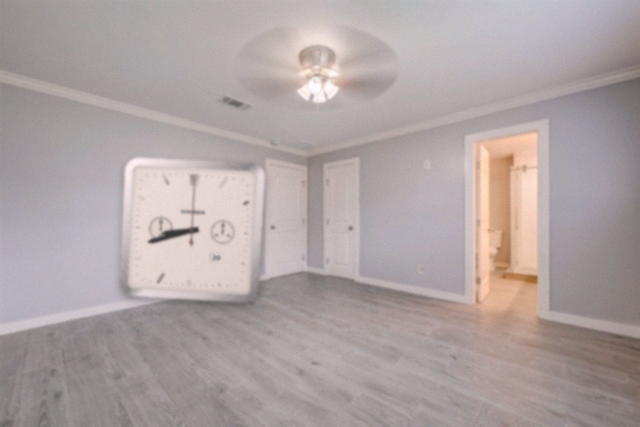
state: 8:42
